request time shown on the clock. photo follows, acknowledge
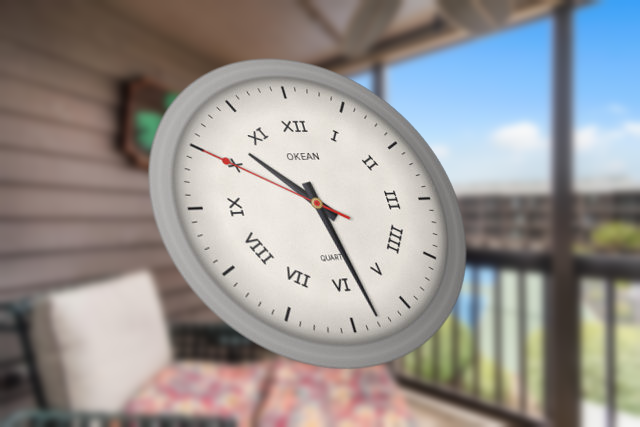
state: 10:27:50
